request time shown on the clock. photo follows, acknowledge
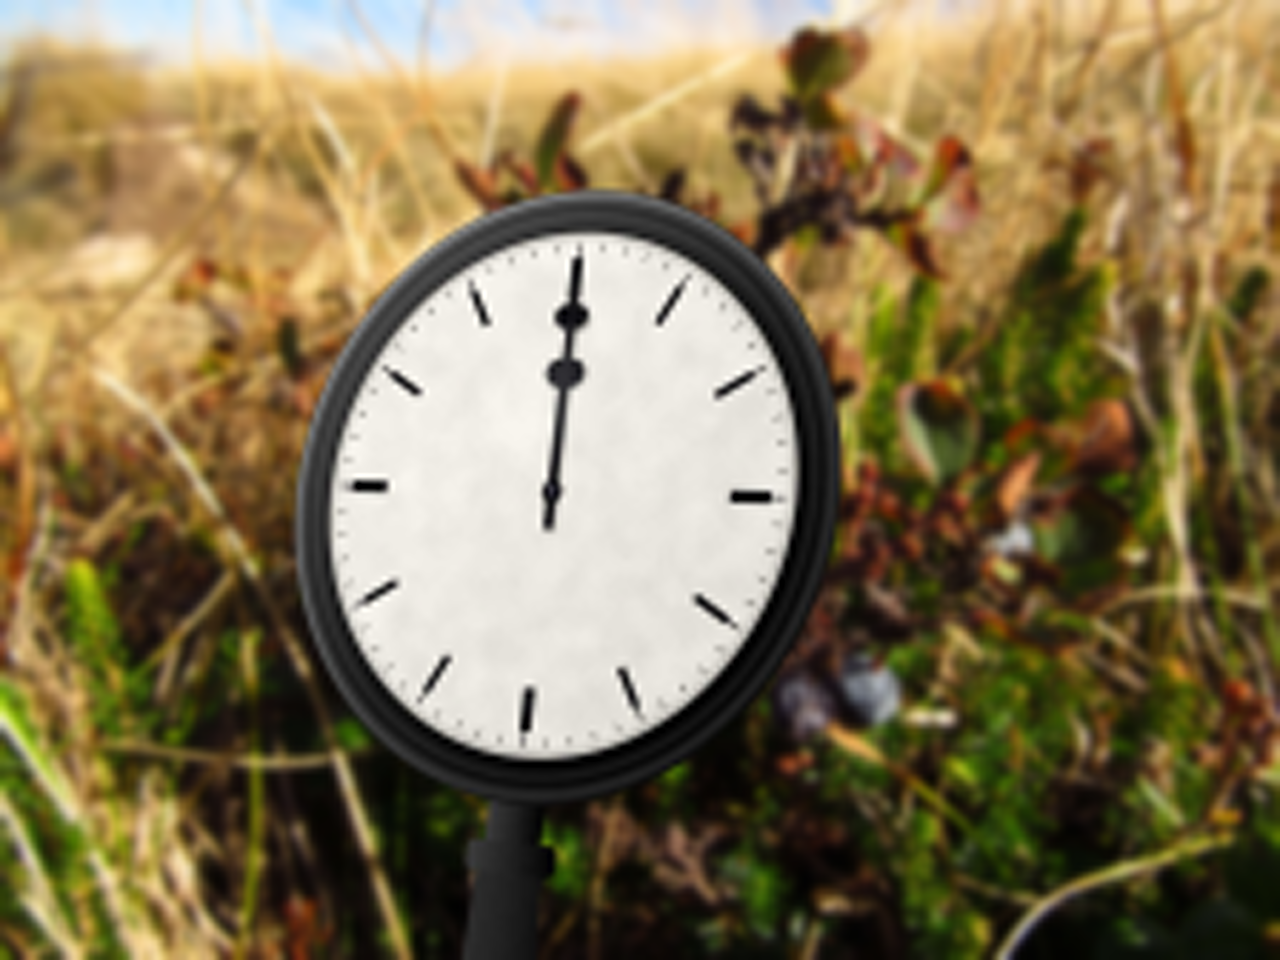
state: 12:00
